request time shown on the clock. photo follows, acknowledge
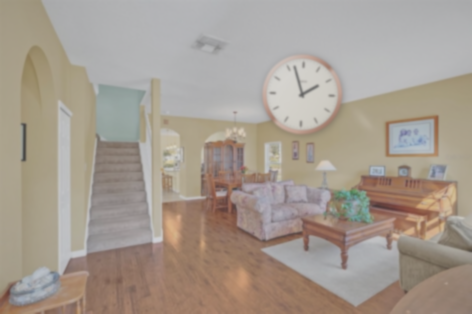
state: 1:57
